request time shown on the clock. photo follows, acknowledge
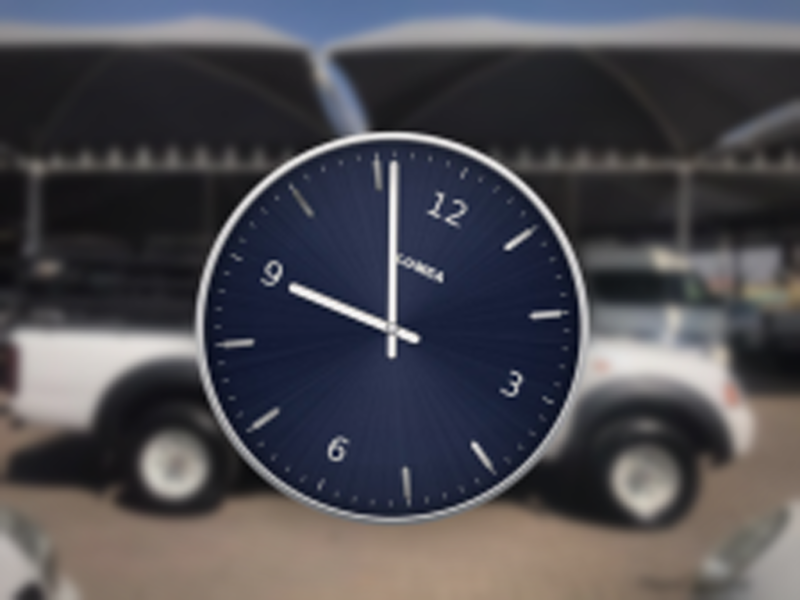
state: 8:56
